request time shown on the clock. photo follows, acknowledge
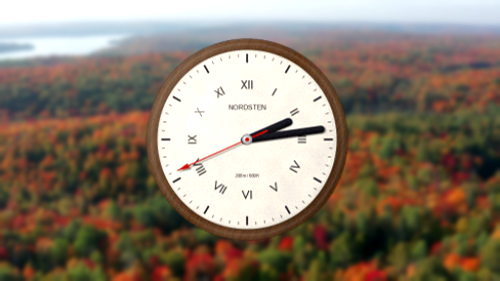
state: 2:13:41
